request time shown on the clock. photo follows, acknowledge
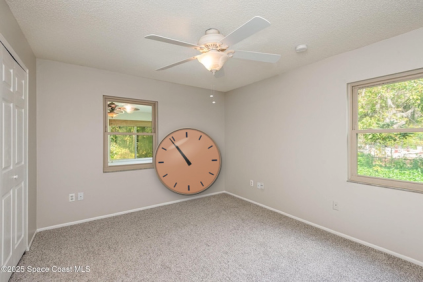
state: 10:54
